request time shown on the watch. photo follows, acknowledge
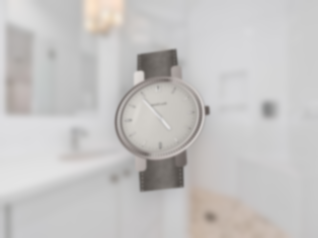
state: 4:54
